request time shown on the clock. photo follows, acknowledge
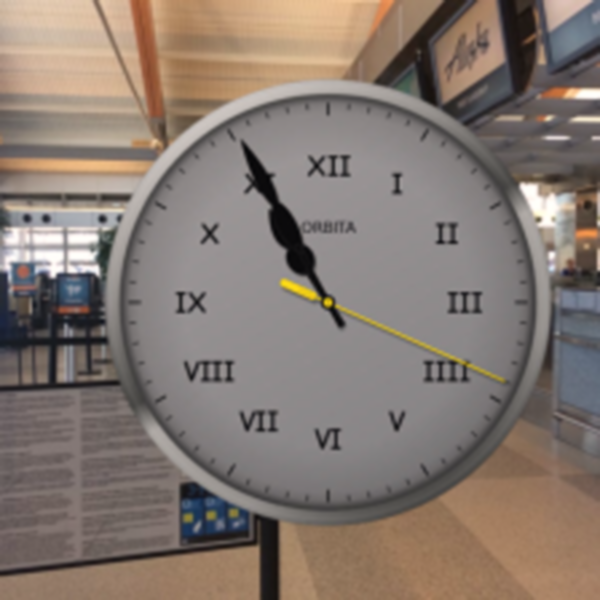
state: 10:55:19
